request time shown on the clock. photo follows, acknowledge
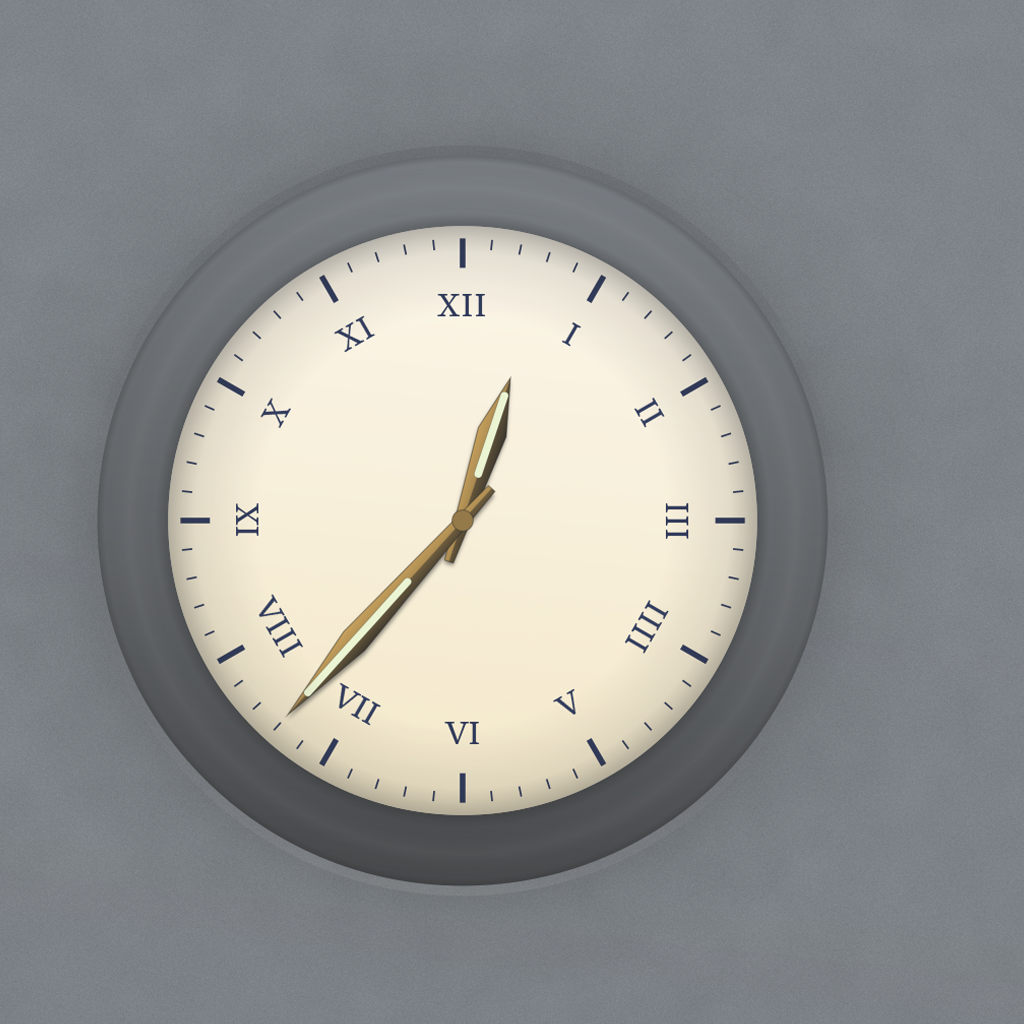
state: 12:37
